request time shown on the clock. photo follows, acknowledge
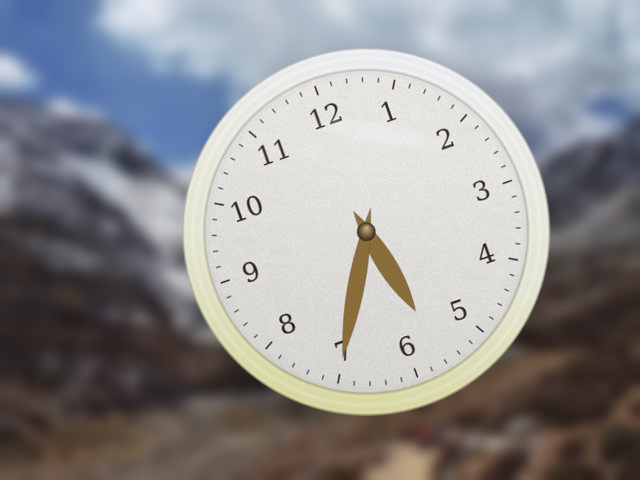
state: 5:35
